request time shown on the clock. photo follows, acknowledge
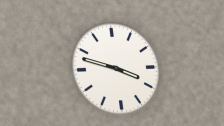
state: 3:48
